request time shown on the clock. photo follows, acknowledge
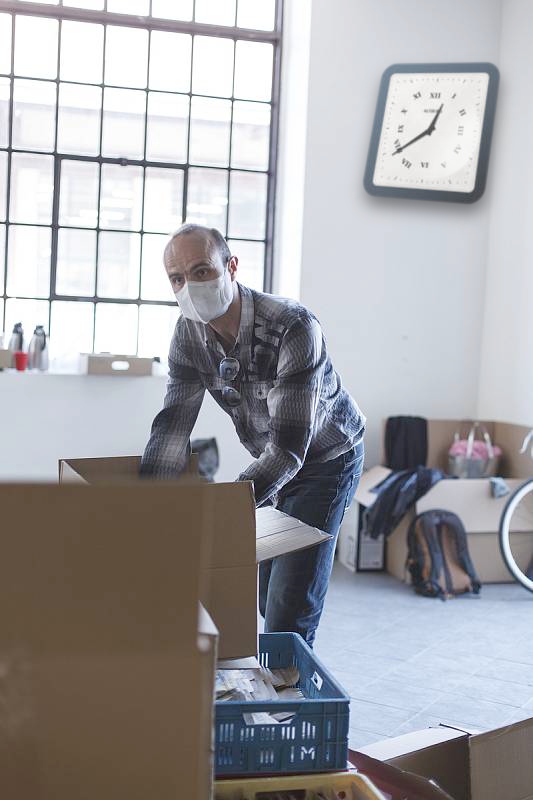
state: 12:39
